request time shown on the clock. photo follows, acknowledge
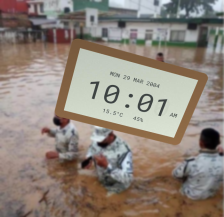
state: 10:01
